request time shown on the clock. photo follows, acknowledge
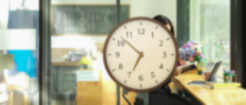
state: 6:52
